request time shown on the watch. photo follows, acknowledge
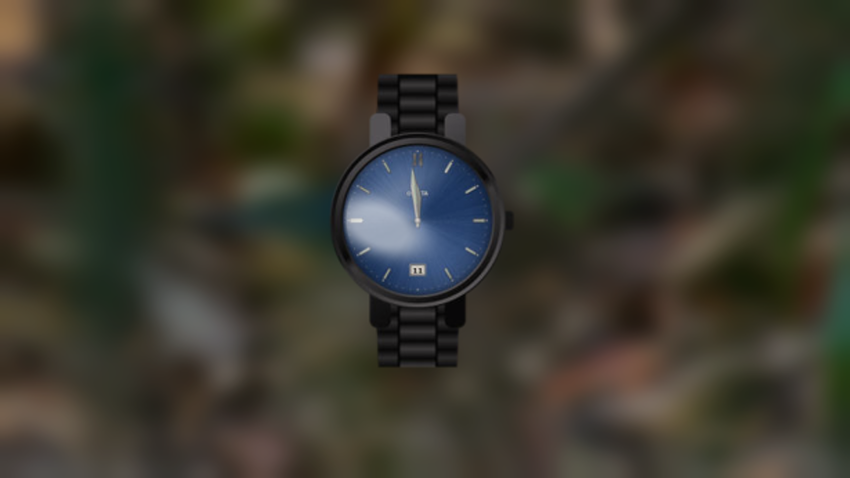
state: 11:59
